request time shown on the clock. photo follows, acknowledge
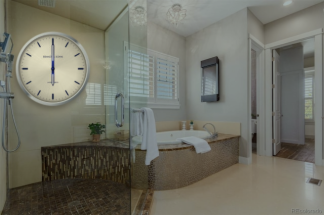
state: 6:00
